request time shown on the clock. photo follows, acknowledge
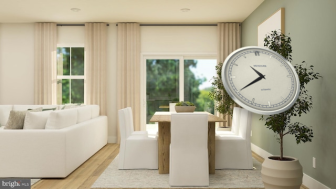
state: 10:40
